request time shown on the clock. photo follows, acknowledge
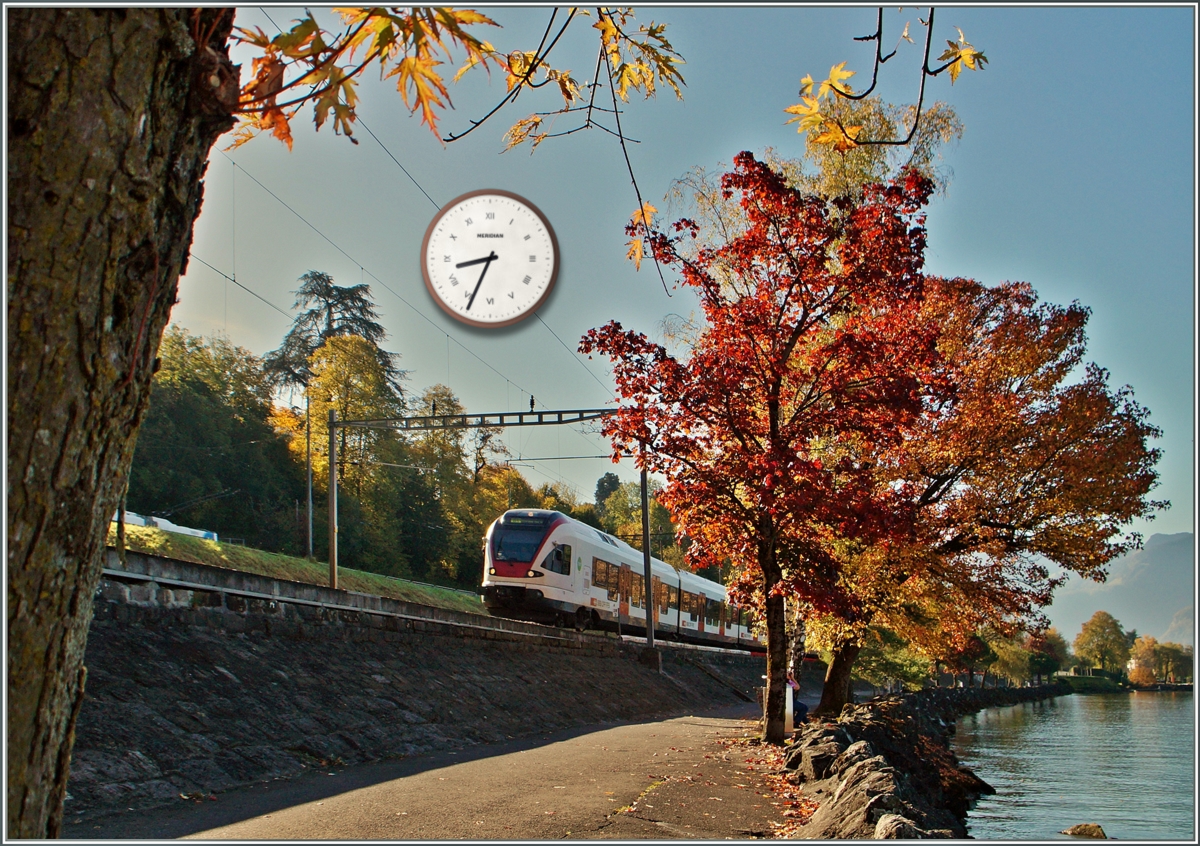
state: 8:34
